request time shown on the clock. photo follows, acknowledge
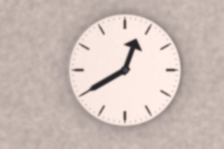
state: 12:40
